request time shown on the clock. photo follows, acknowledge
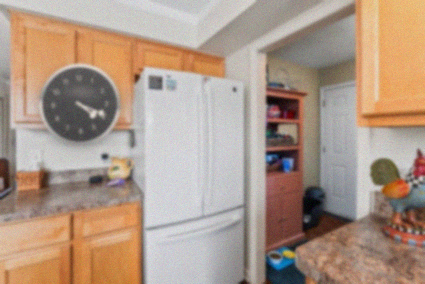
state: 4:19
